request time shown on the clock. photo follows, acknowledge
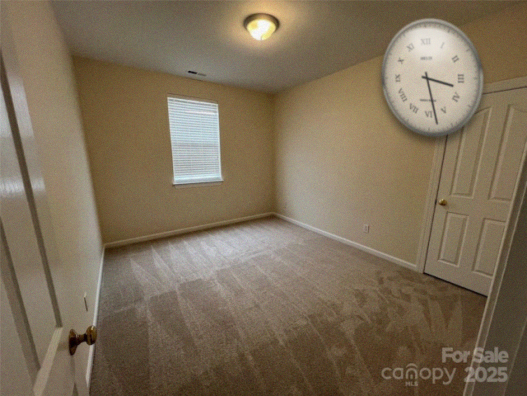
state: 3:28
